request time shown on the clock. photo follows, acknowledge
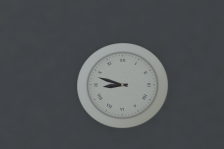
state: 8:48
